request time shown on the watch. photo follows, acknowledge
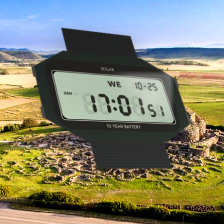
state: 17:01:51
